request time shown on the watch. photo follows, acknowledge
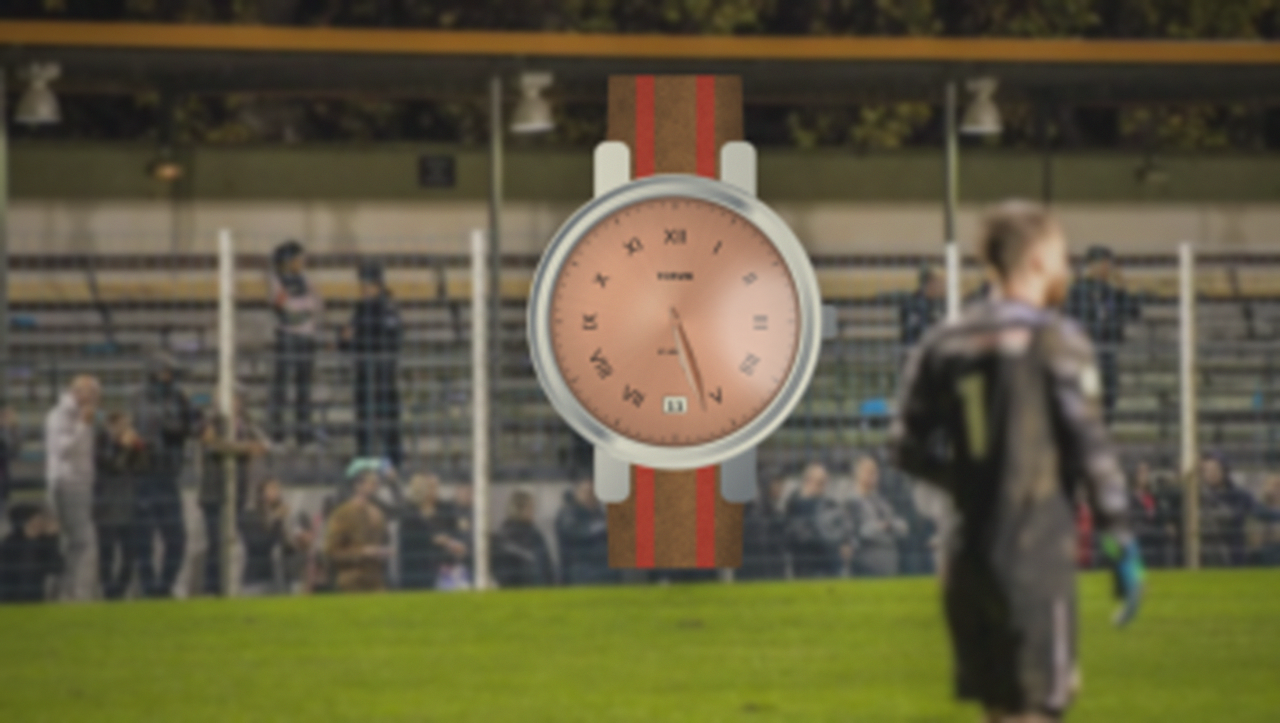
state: 5:27
